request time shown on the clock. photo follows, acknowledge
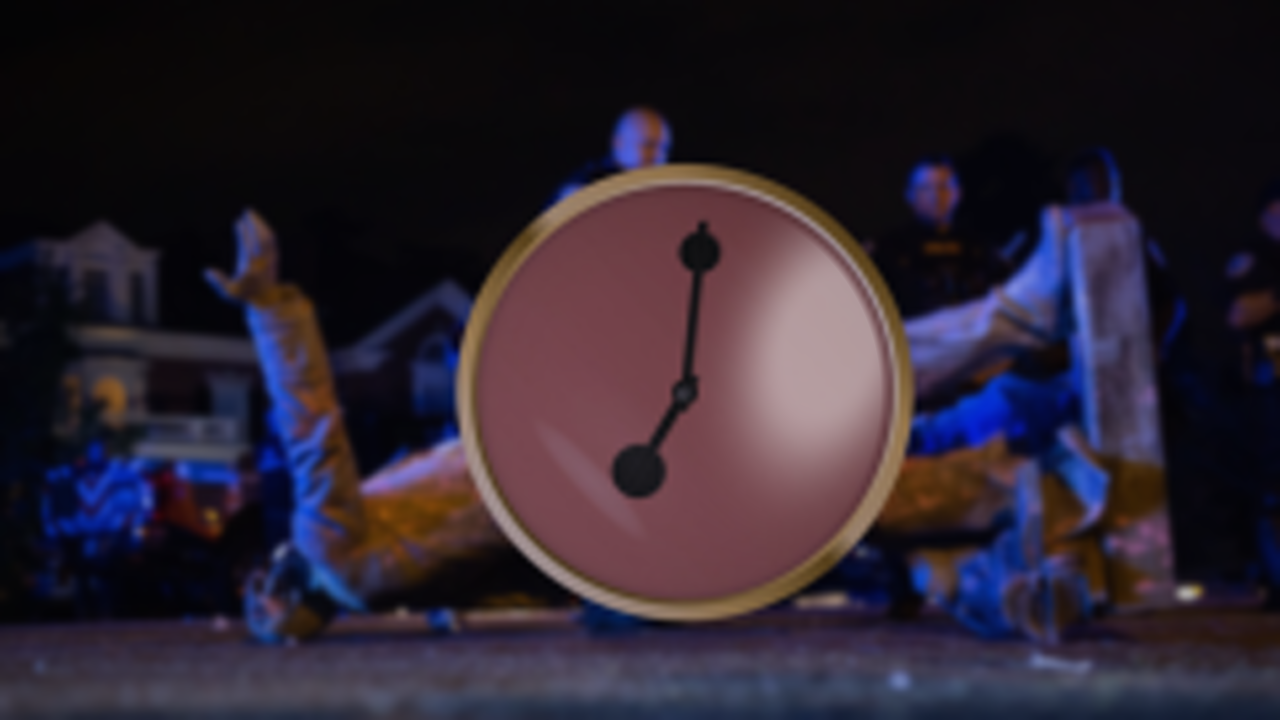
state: 7:01
